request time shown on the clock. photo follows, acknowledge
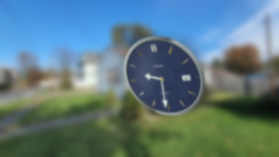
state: 9:31
